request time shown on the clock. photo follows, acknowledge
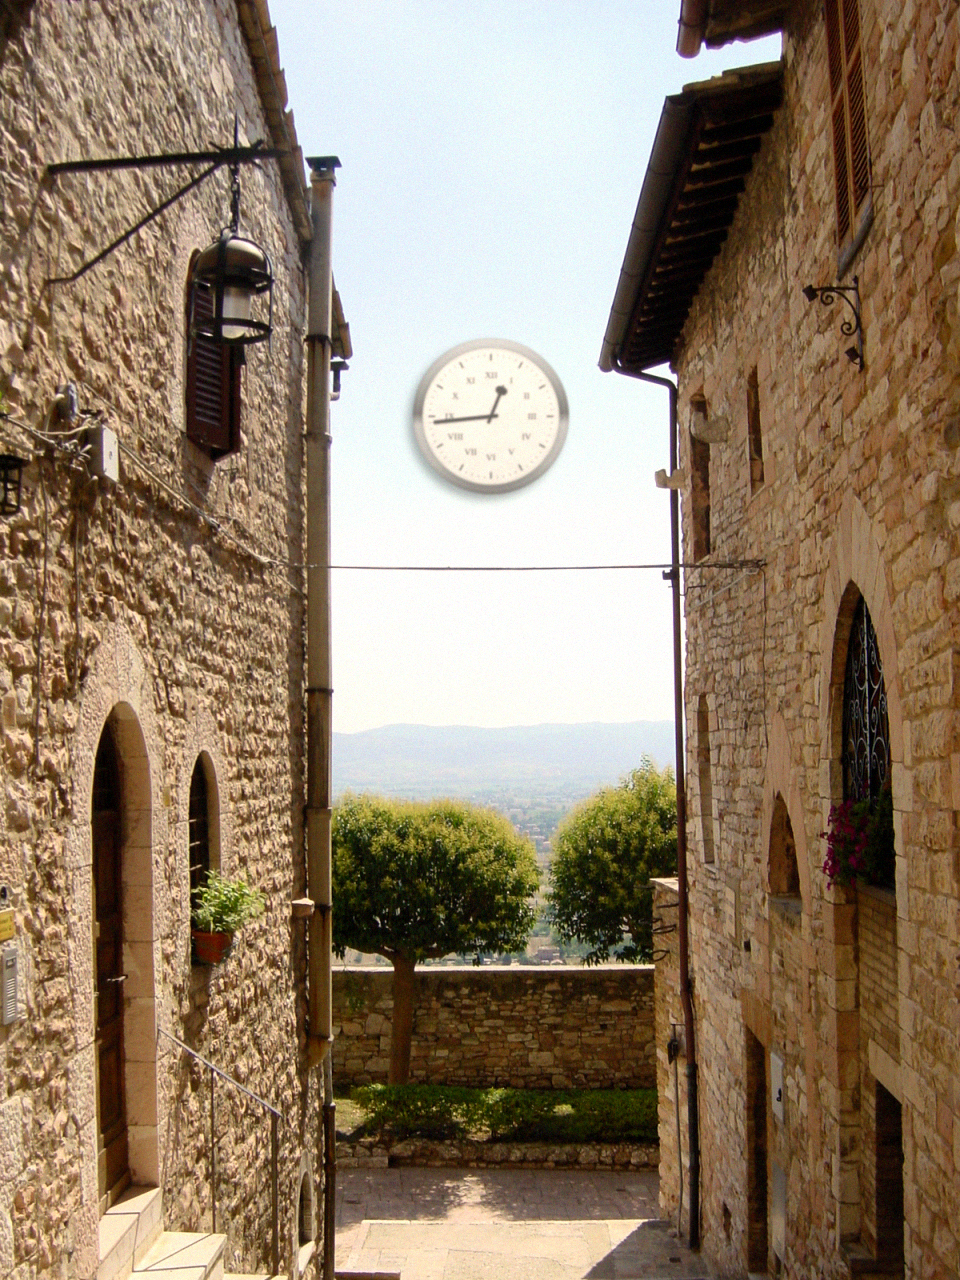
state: 12:44
